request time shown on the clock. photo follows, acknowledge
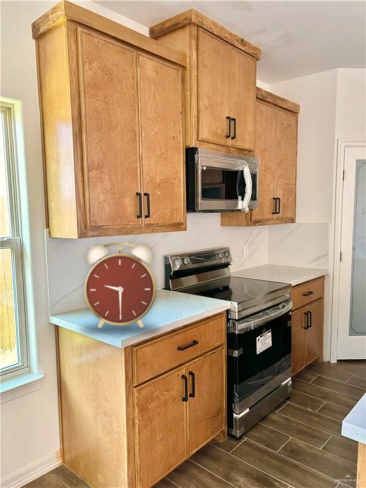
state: 9:30
